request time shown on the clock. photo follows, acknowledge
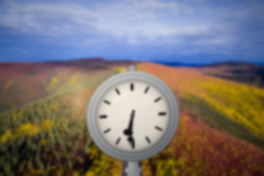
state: 6:31
